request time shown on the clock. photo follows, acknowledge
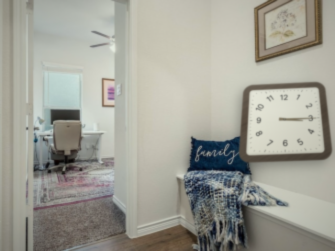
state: 3:15
